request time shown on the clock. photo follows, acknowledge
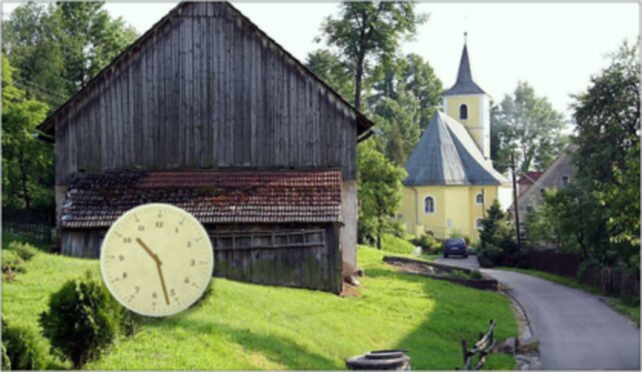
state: 10:27
